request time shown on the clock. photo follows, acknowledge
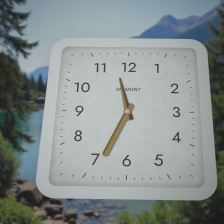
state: 11:34
